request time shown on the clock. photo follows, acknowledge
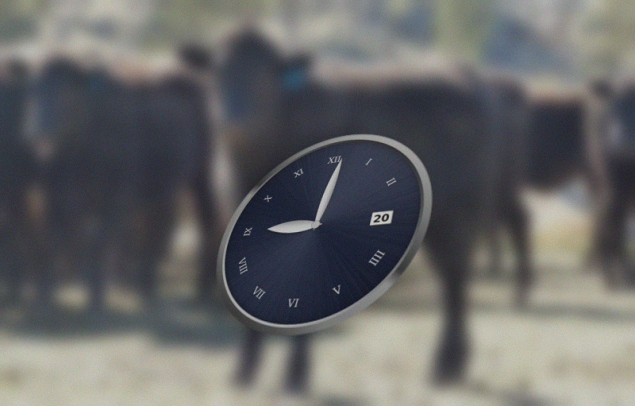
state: 9:01
